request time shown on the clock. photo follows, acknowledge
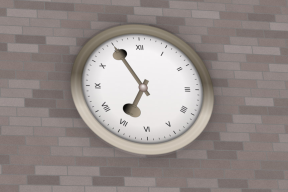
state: 6:55
